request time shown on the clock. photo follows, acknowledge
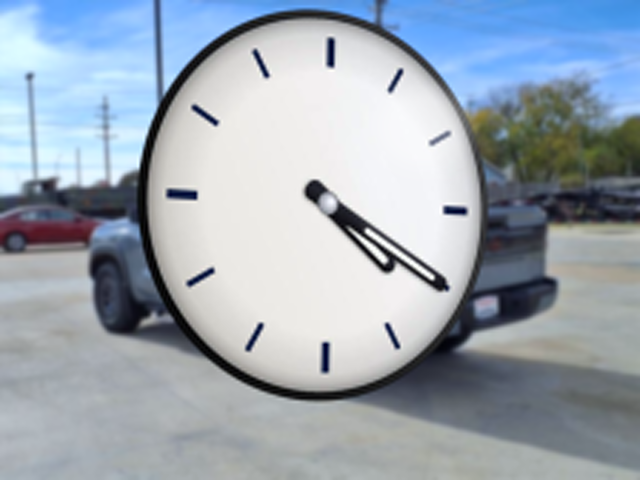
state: 4:20
